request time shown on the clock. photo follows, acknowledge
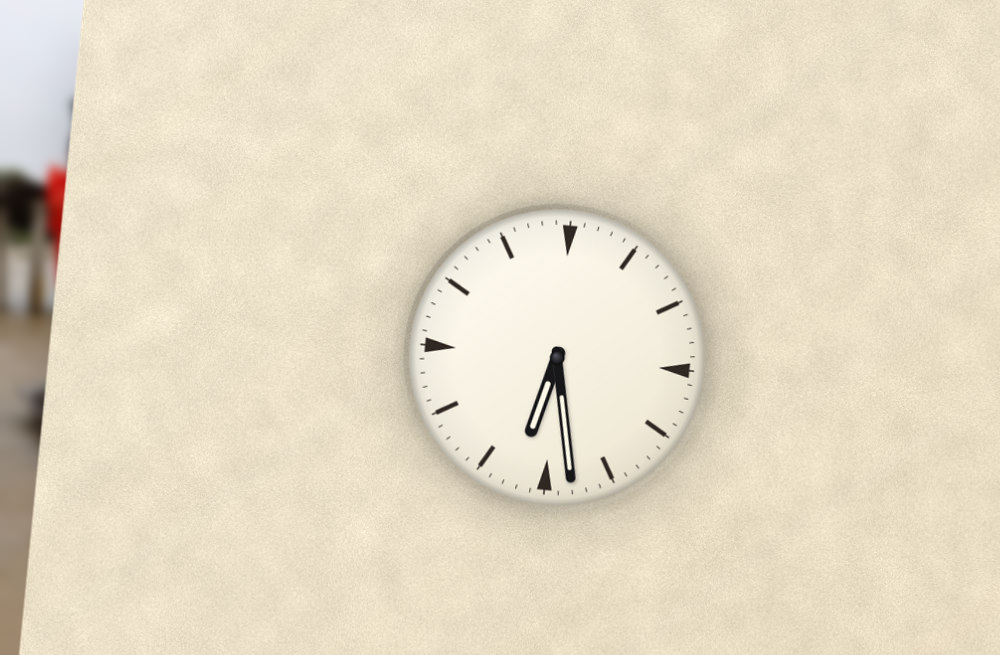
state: 6:28
